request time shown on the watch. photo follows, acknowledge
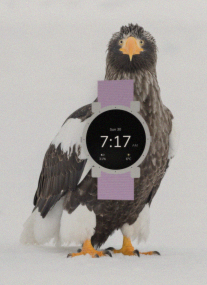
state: 7:17
